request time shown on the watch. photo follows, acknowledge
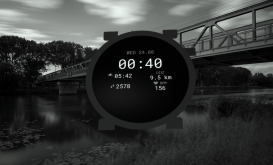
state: 0:40
